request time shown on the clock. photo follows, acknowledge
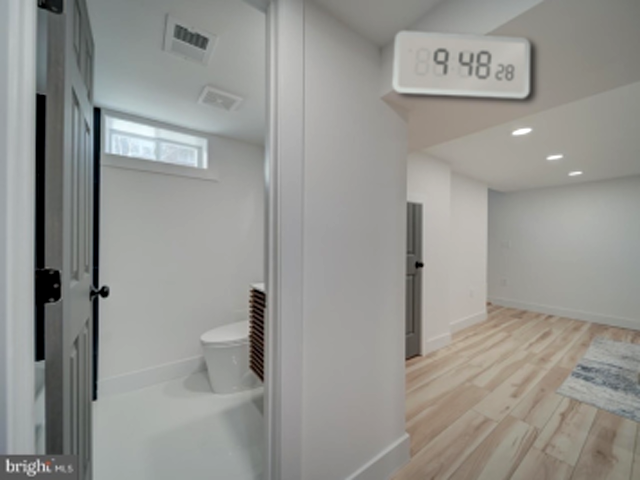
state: 9:48:28
